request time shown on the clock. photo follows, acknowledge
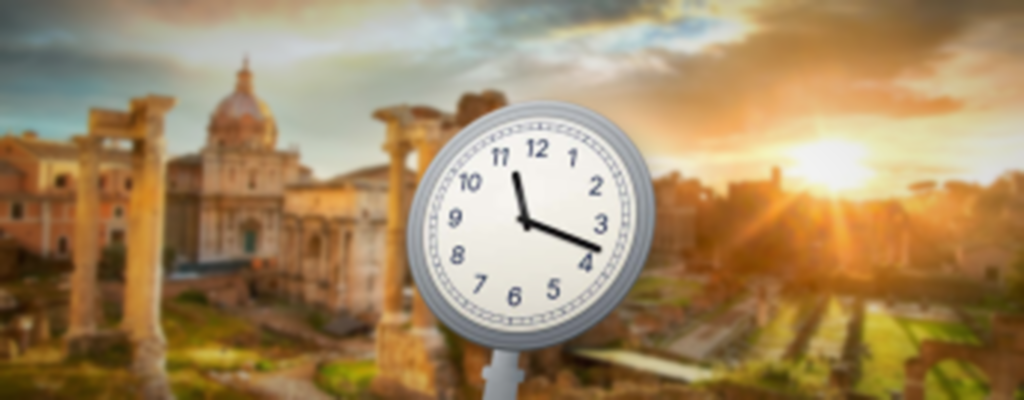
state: 11:18
